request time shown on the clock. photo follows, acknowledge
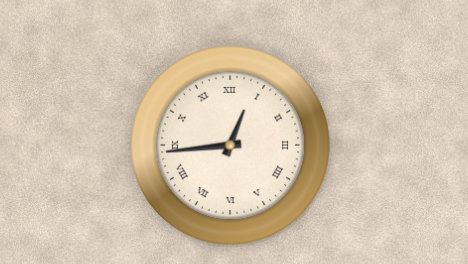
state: 12:44
